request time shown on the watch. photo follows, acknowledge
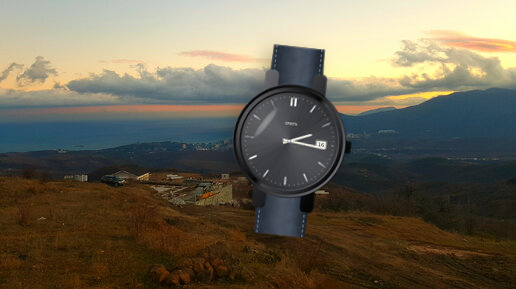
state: 2:16
